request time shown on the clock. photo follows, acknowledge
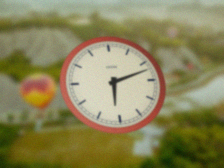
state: 6:12
